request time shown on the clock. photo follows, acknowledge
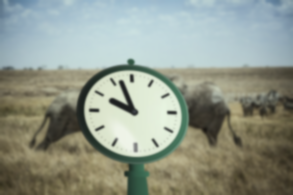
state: 9:57
